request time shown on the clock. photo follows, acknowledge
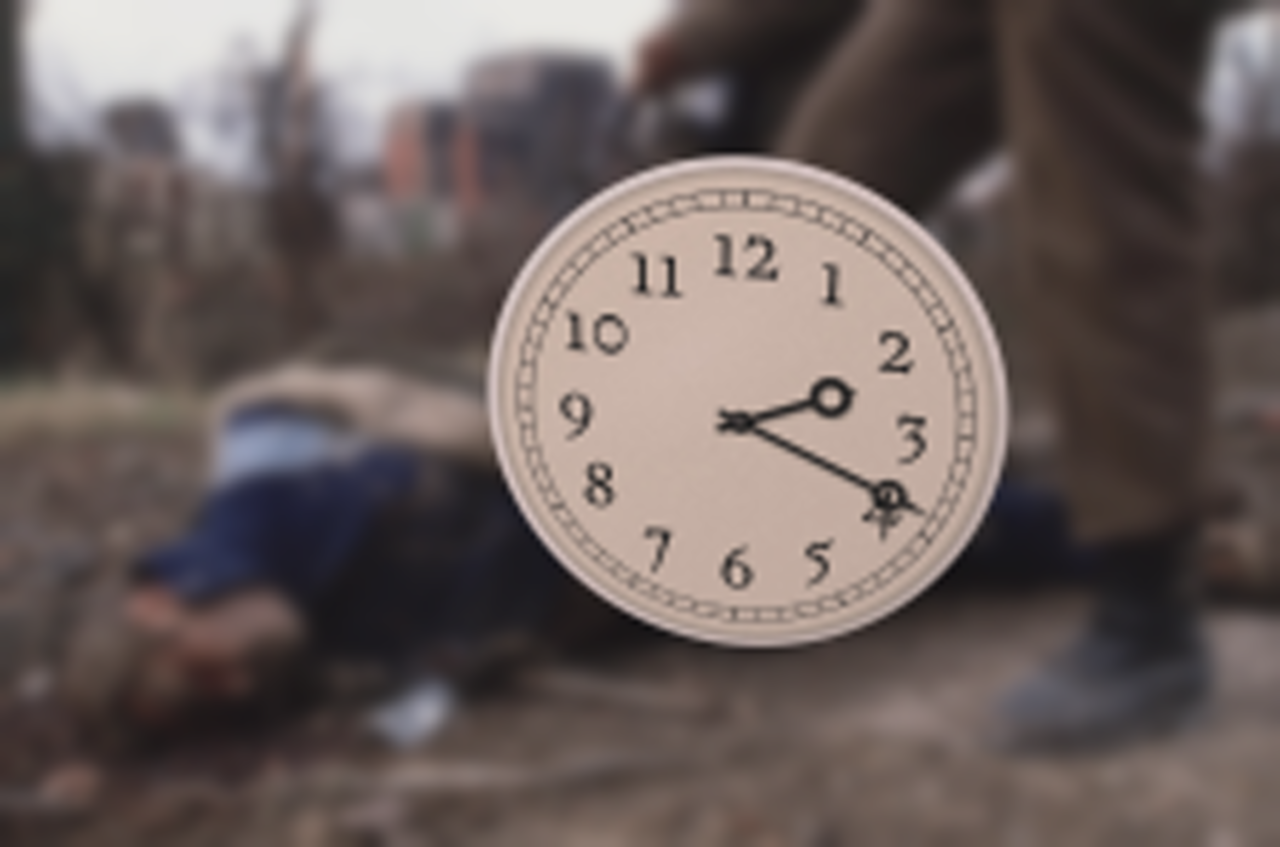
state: 2:19
